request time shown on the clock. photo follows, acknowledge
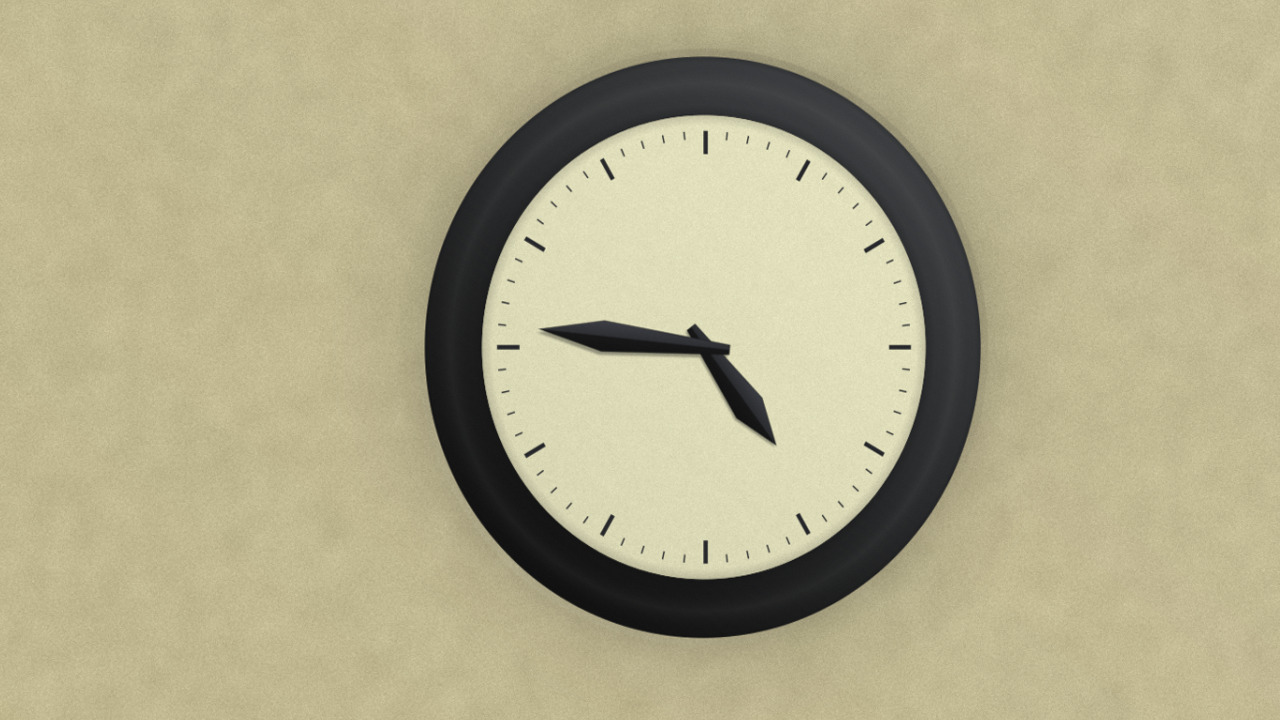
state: 4:46
